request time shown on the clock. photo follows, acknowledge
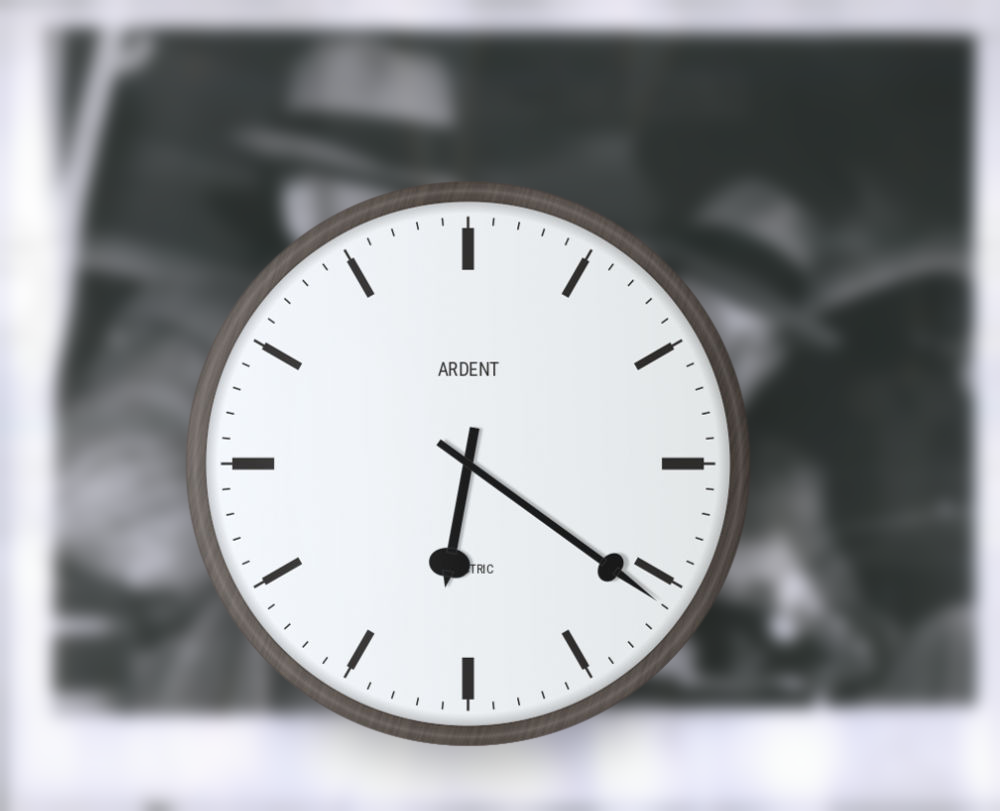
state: 6:21
